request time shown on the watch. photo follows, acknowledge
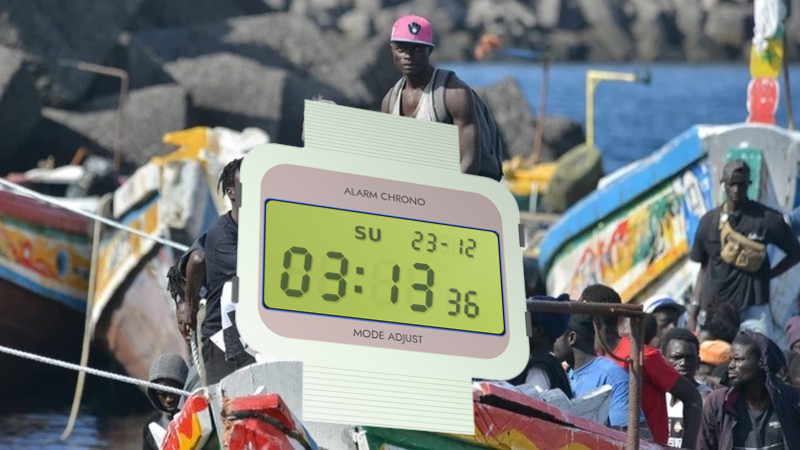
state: 3:13:36
